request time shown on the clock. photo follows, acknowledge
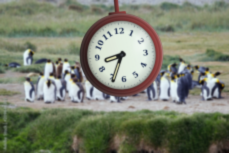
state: 8:34
